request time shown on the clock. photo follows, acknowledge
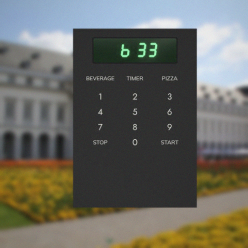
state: 6:33
